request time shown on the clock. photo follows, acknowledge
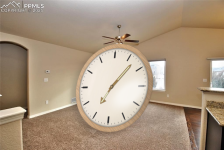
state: 7:07
